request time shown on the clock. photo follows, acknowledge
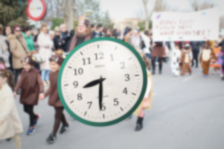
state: 8:31
